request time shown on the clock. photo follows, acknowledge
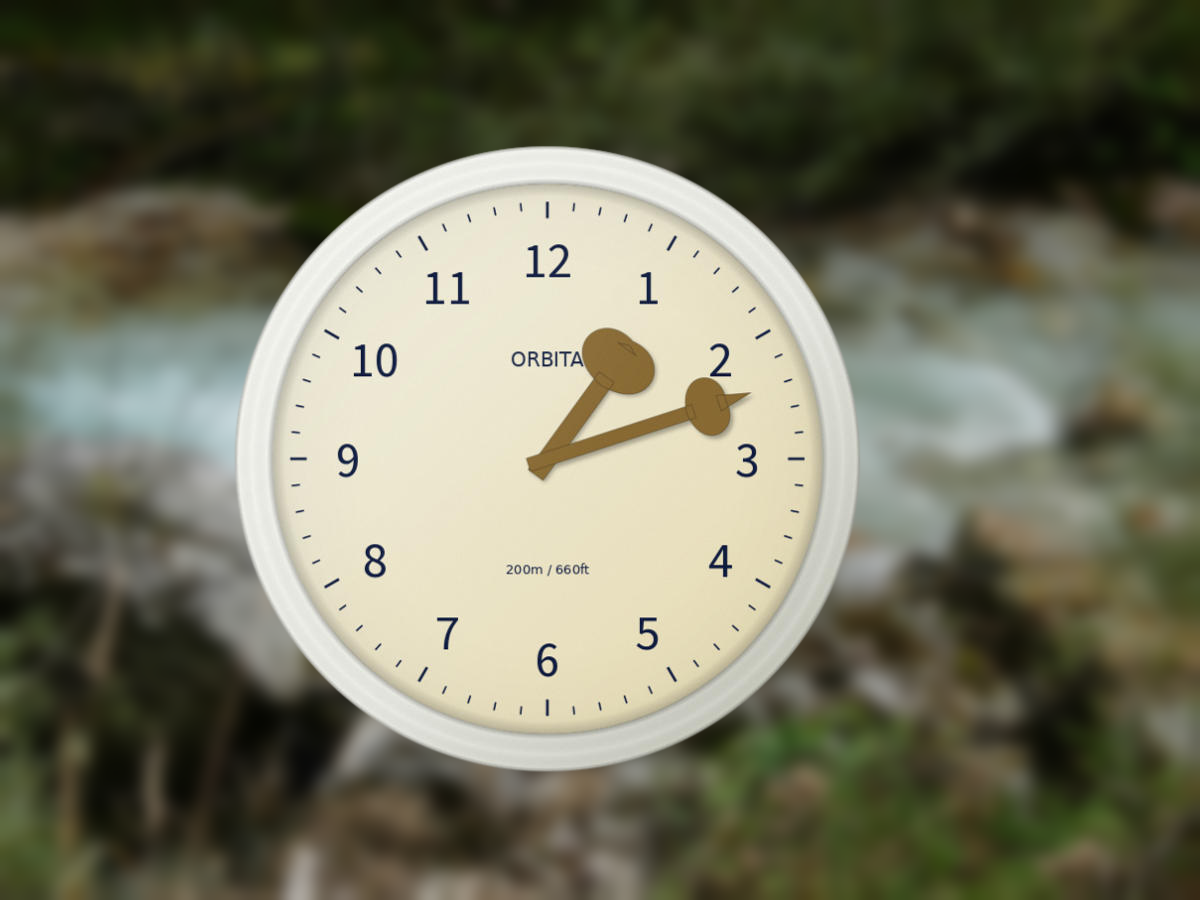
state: 1:12
